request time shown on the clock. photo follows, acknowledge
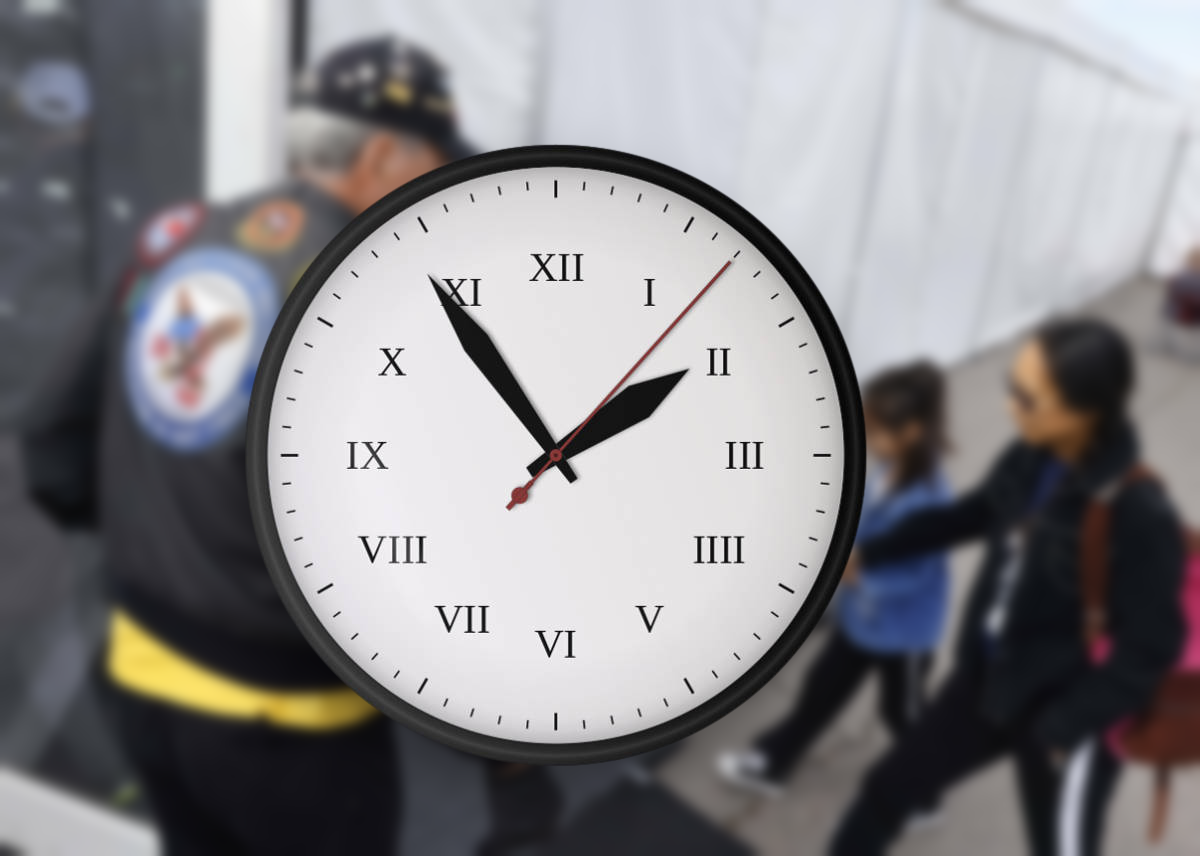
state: 1:54:07
